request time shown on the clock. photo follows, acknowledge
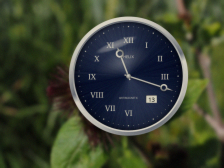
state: 11:18
